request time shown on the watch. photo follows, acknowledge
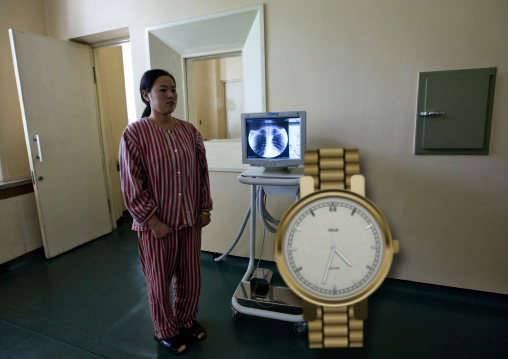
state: 4:33
